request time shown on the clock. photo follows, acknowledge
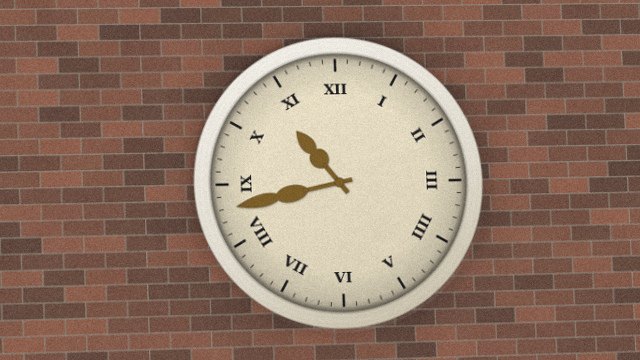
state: 10:43
